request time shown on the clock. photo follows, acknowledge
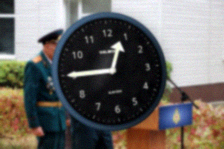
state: 12:45
